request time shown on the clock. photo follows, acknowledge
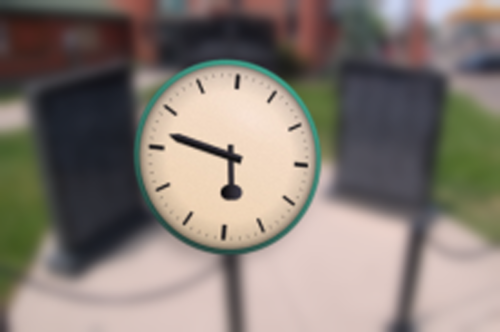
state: 5:47
